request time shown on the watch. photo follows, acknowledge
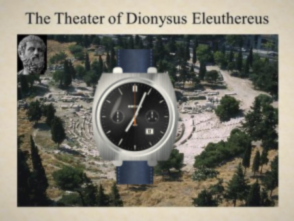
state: 7:04
